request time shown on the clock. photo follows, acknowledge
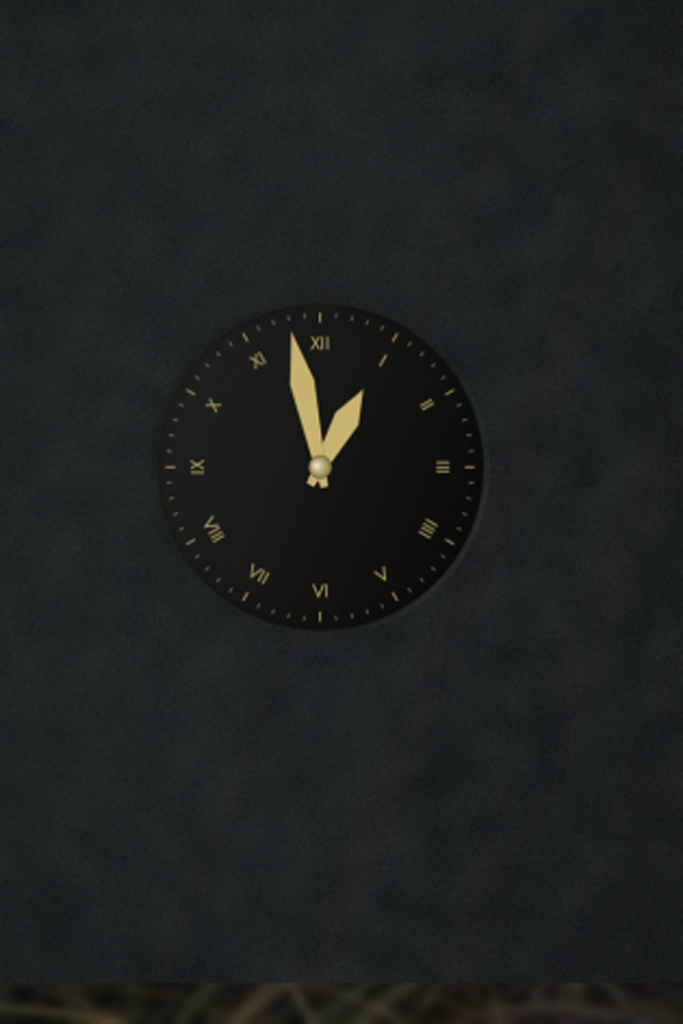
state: 12:58
